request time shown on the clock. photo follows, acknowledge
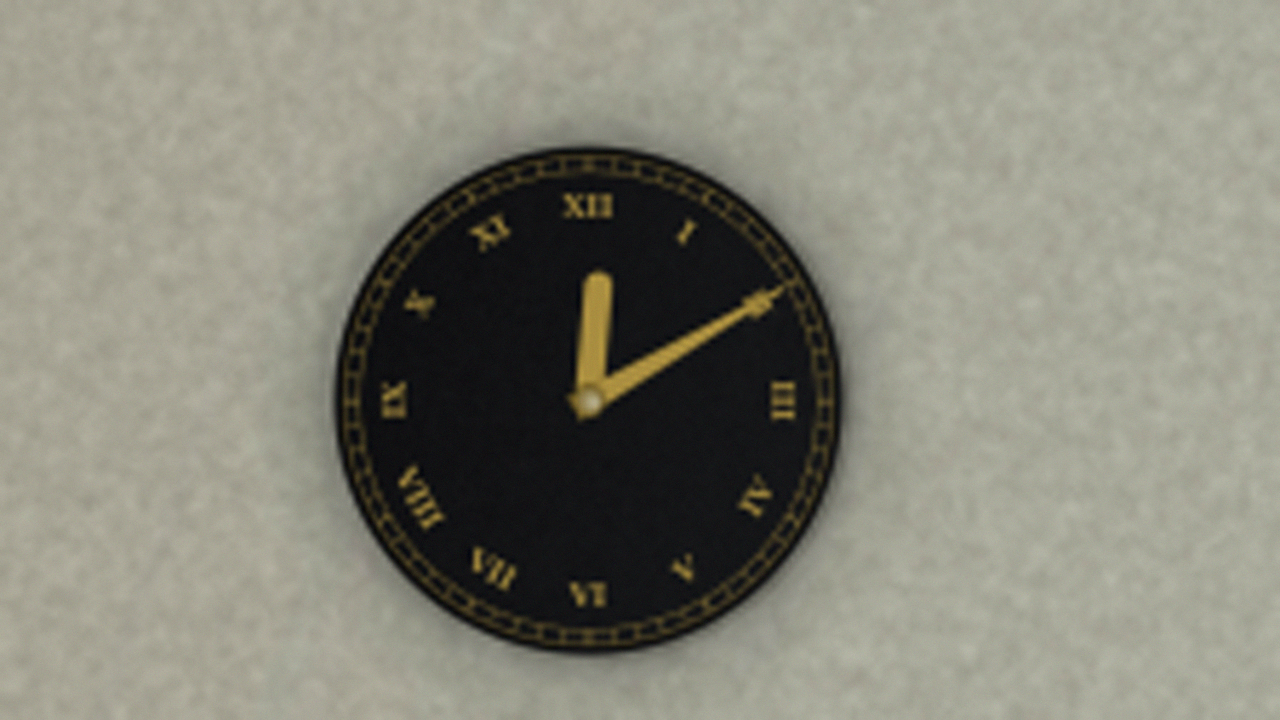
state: 12:10
